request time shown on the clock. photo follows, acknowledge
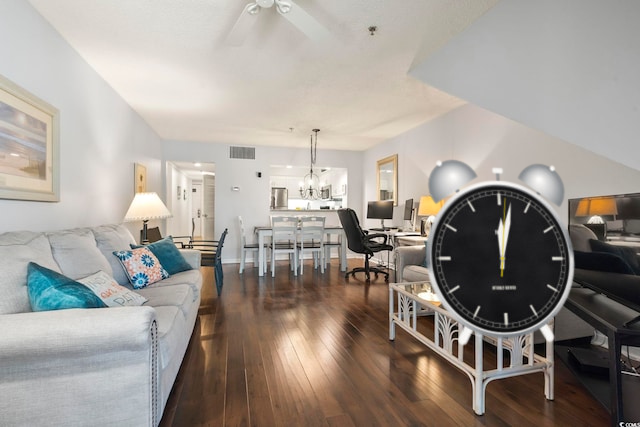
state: 12:02:01
